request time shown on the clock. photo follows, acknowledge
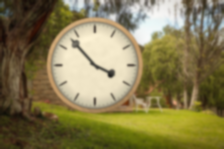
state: 3:53
